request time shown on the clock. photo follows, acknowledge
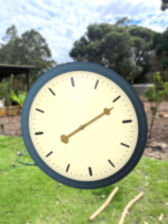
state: 8:11
